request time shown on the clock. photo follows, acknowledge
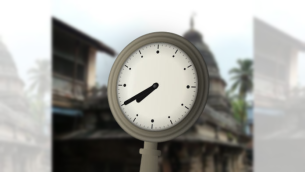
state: 7:40
